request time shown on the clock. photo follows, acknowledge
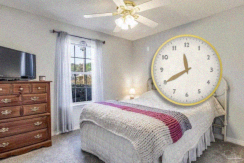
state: 11:40
